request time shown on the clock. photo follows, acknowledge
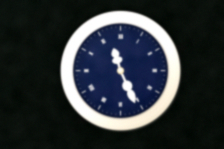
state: 11:26
